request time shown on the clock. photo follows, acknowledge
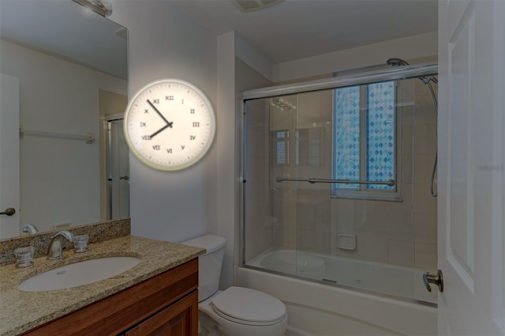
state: 7:53
